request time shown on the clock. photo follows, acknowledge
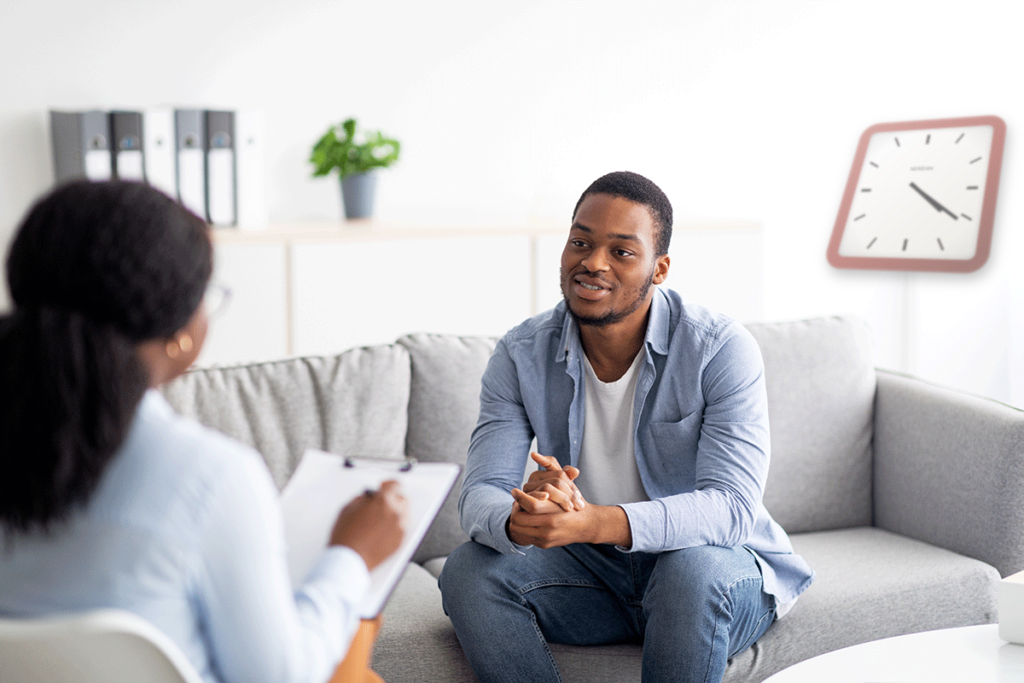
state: 4:21
